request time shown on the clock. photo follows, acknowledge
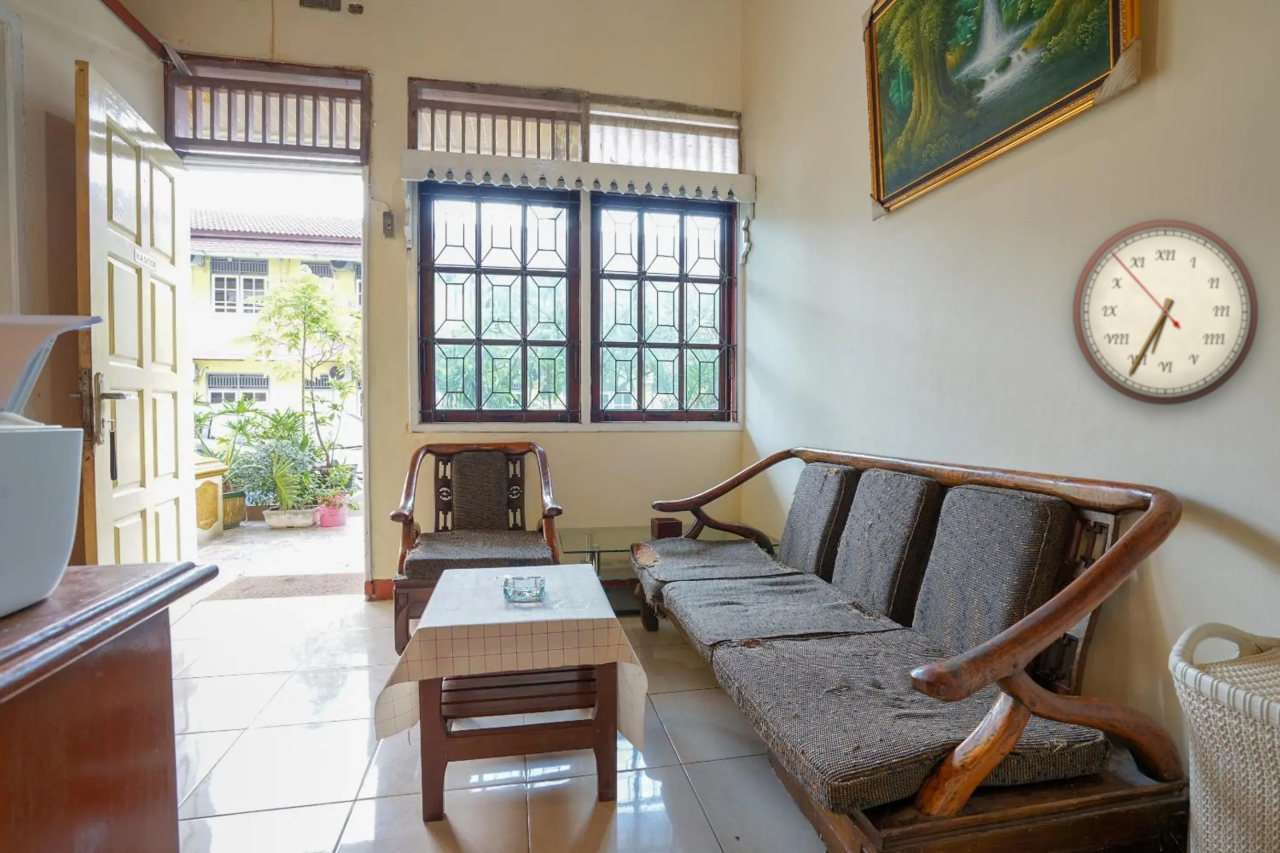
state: 6:34:53
